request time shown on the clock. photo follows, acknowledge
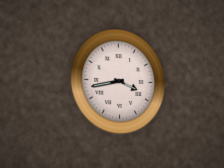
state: 3:43
